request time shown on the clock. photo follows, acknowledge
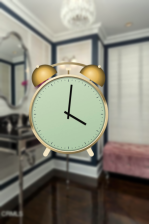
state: 4:01
